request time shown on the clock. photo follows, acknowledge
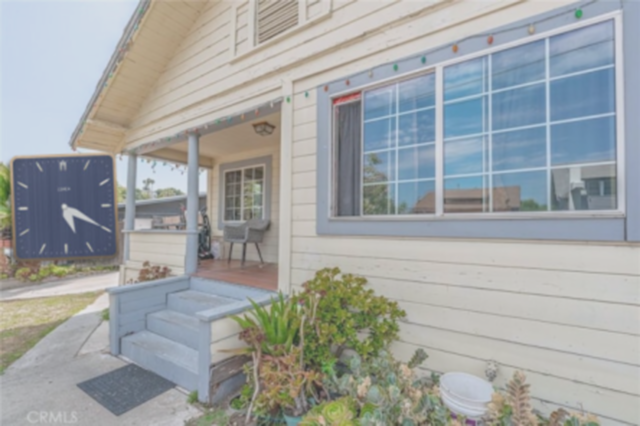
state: 5:20
